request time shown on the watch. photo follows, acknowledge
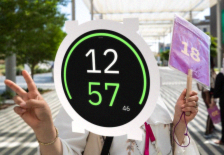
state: 12:57
